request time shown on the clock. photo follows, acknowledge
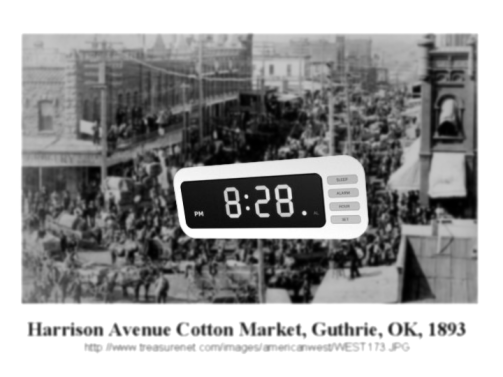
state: 8:28
